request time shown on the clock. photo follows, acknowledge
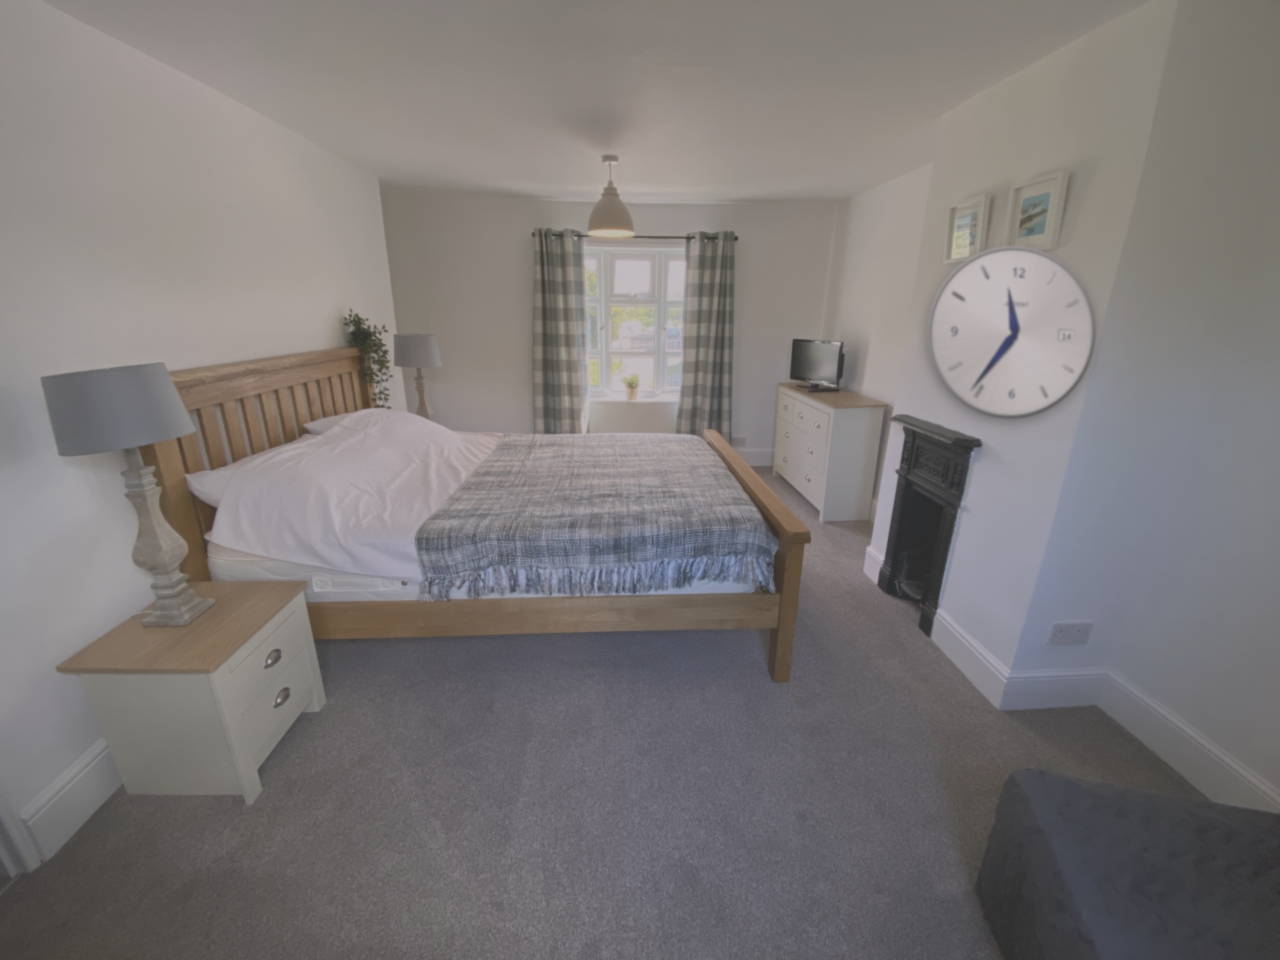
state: 11:36
